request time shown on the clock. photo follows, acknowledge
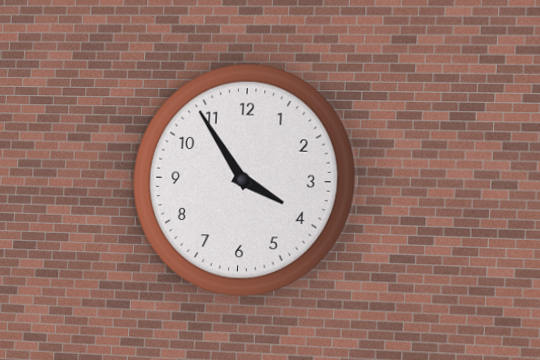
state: 3:54
